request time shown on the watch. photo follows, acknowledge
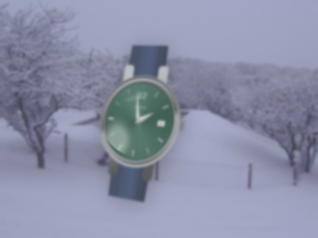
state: 1:58
